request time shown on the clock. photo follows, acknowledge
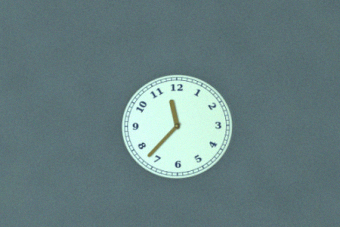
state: 11:37
